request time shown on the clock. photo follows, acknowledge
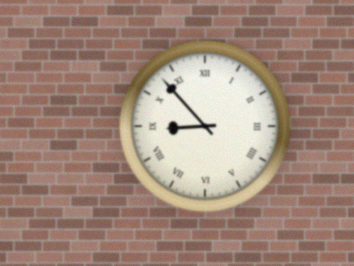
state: 8:53
